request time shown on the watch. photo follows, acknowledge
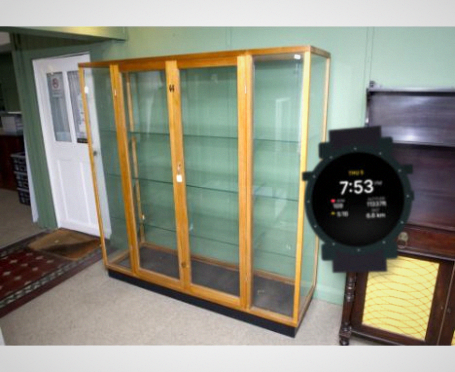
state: 7:53
